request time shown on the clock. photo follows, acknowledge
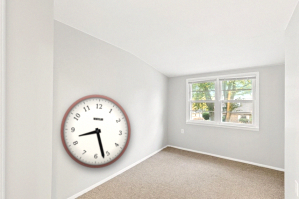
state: 8:27
